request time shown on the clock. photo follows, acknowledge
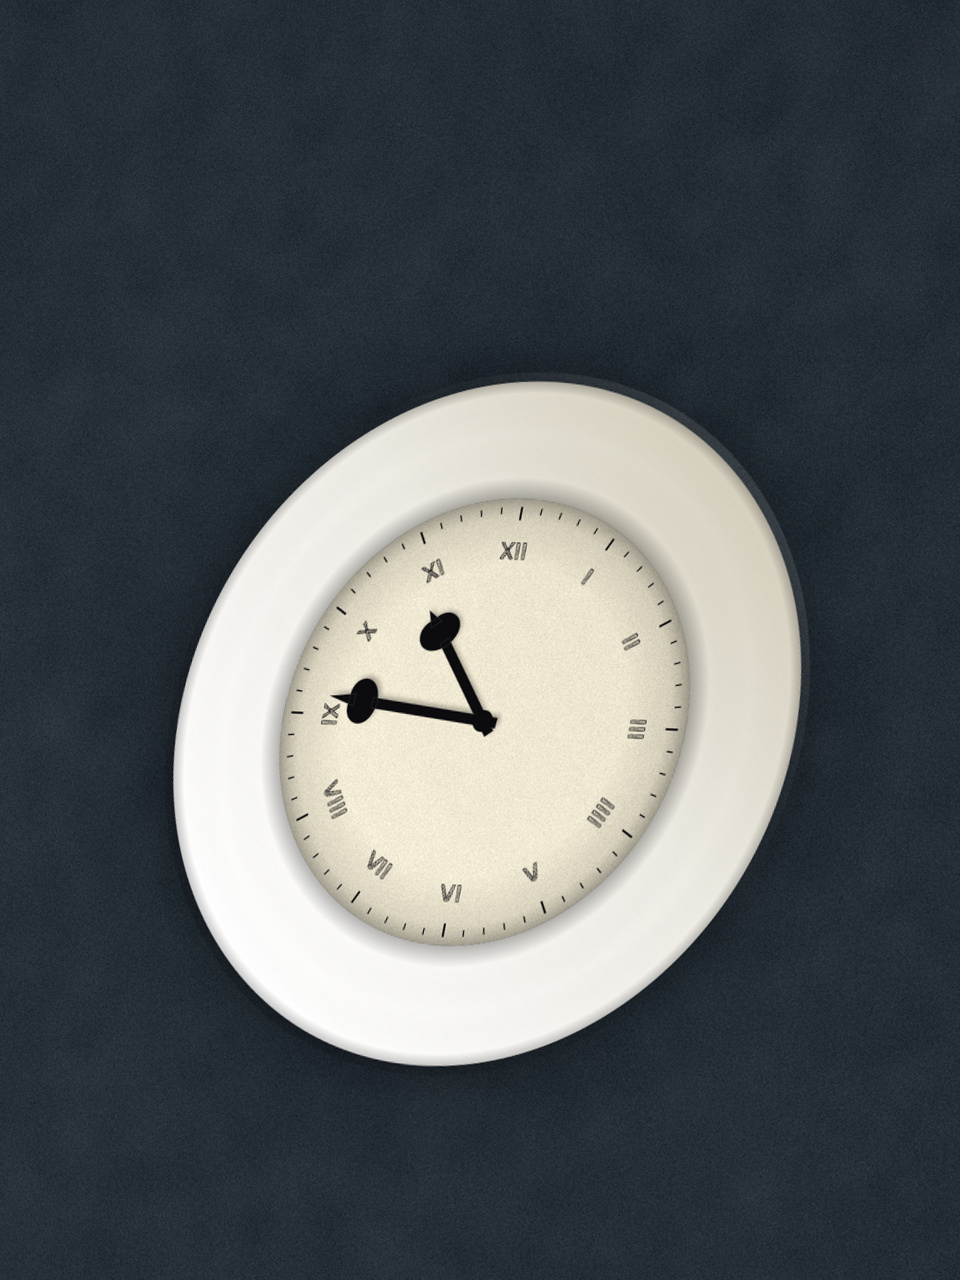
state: 10:46
